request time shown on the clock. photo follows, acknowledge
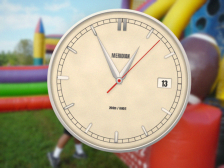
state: 12:55:07
